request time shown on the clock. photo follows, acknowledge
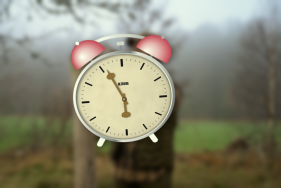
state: 5:56
